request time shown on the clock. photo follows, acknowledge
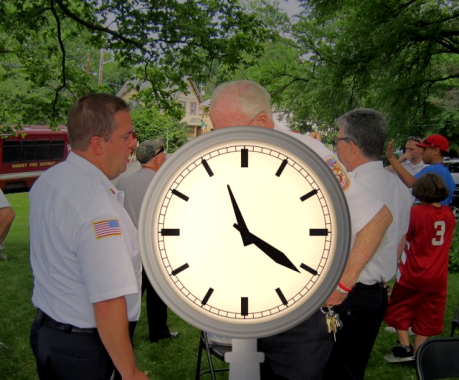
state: 11:21
